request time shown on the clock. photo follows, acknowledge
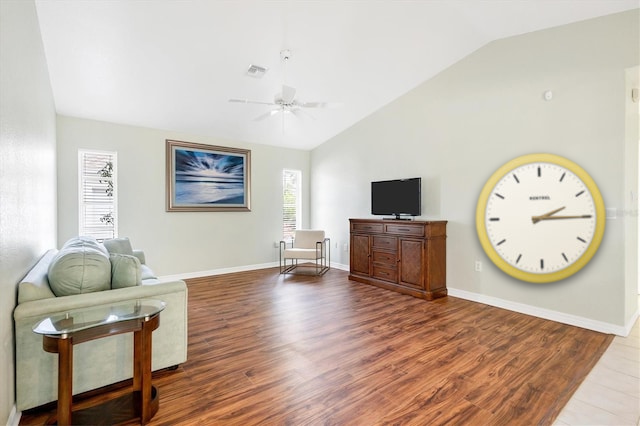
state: 2:15
